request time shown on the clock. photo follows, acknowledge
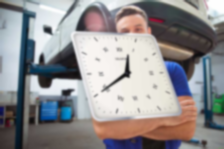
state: 12:40
